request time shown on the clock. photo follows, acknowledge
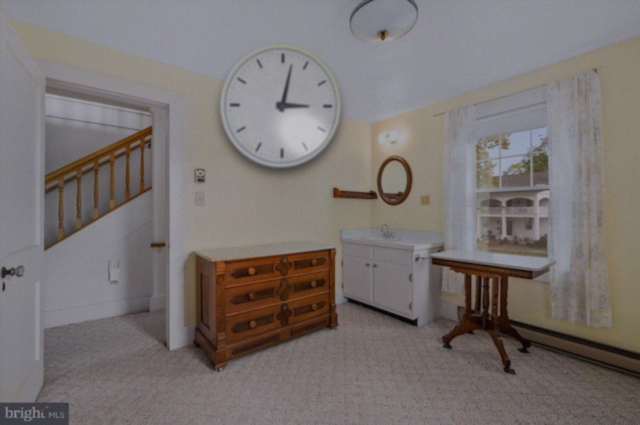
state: 3:02
